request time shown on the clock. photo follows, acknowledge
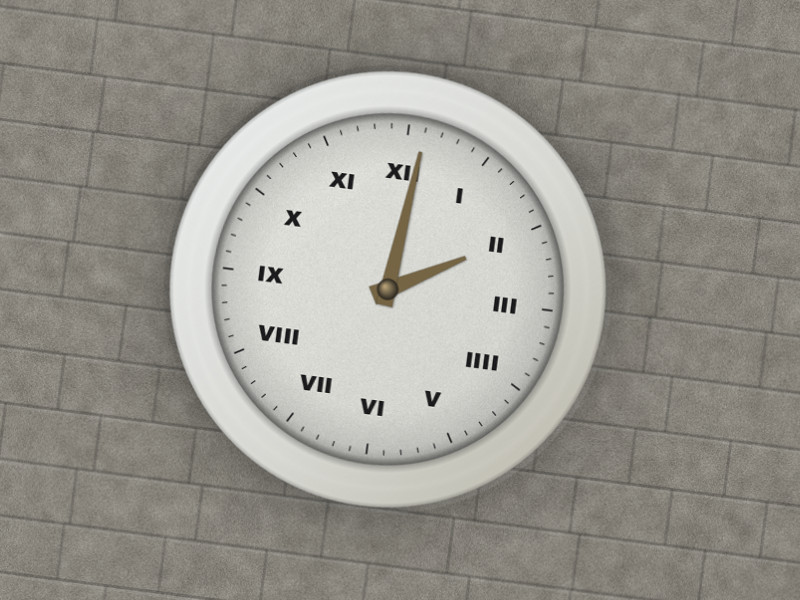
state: 2:01
